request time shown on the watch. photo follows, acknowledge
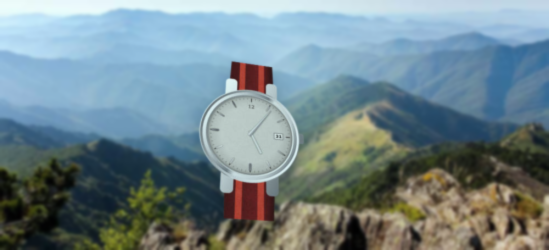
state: 5:06
